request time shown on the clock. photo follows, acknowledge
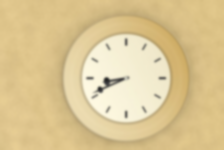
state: 8:41
